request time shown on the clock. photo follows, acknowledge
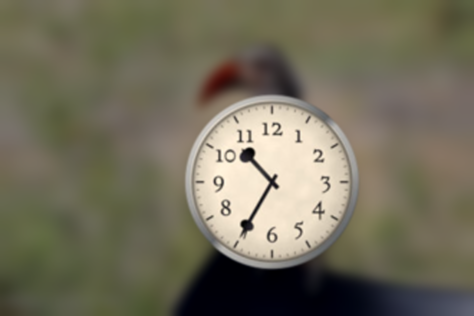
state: 10:35
